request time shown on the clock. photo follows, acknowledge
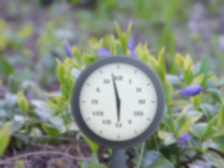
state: 5:58
